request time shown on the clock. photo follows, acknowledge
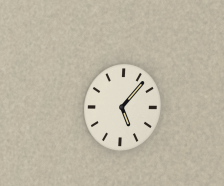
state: 5:07
